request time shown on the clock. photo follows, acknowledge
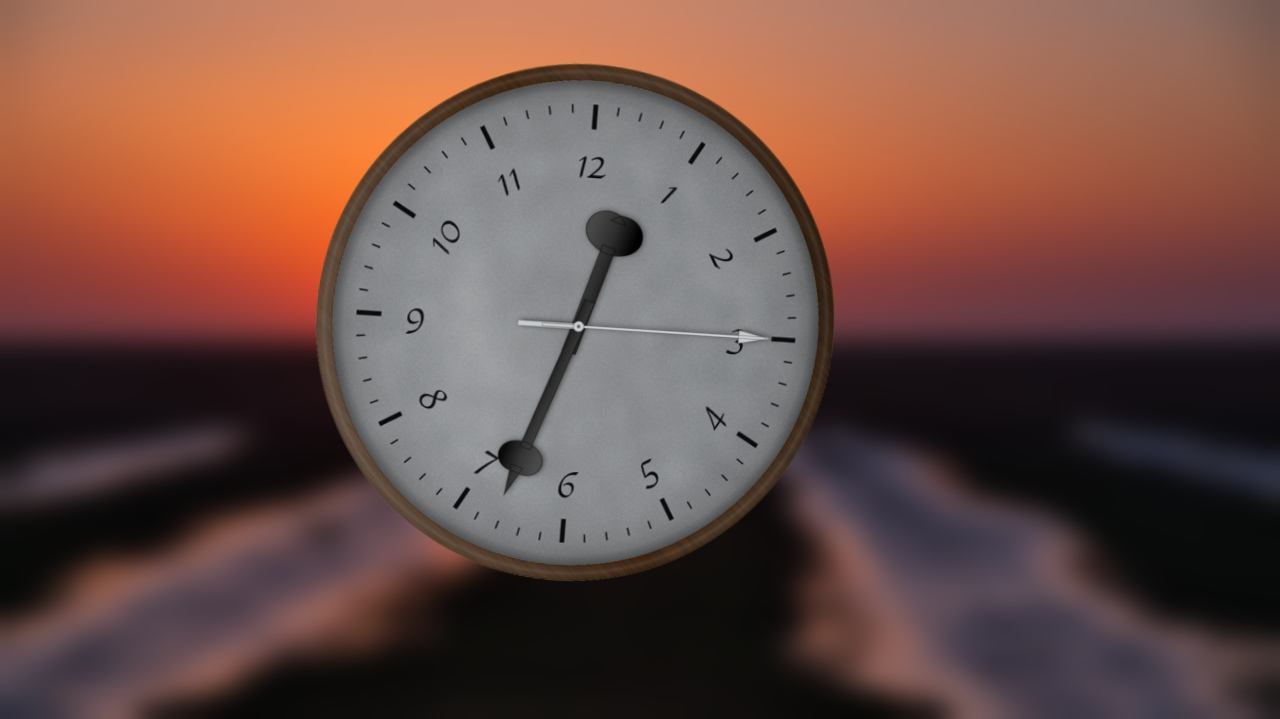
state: 12:33:15
